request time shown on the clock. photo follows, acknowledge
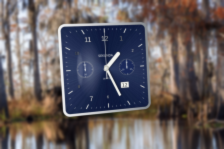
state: 1:26
